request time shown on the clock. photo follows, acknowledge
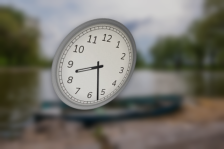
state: 8:27
